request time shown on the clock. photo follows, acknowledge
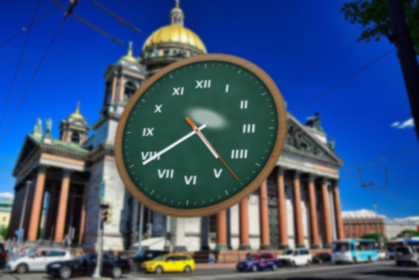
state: 4:39:23
